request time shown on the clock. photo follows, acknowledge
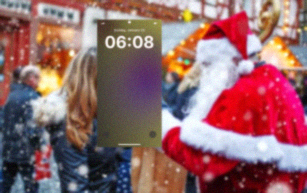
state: 6:08
